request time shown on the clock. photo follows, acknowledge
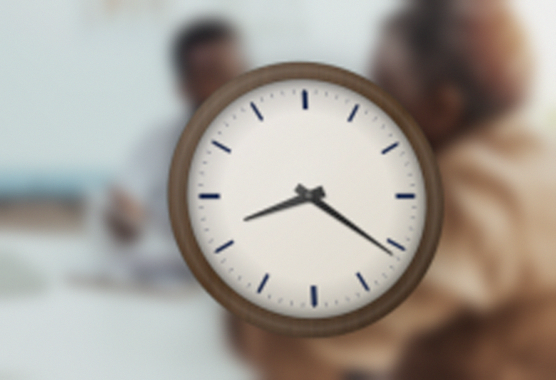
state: 8:21
